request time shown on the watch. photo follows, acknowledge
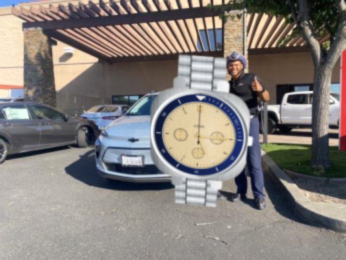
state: 5:15
